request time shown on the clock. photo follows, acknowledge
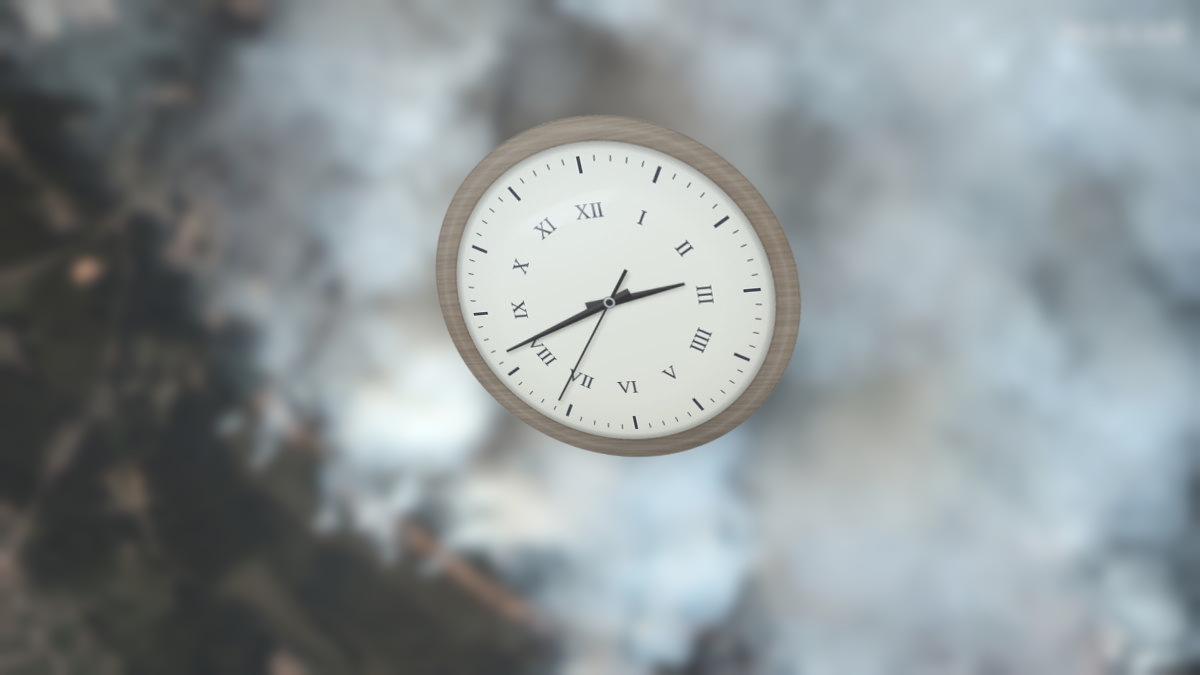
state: 2:41:36
